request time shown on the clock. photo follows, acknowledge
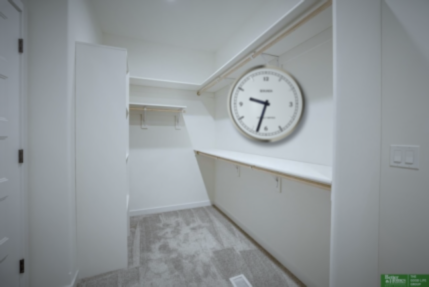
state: 9:33
